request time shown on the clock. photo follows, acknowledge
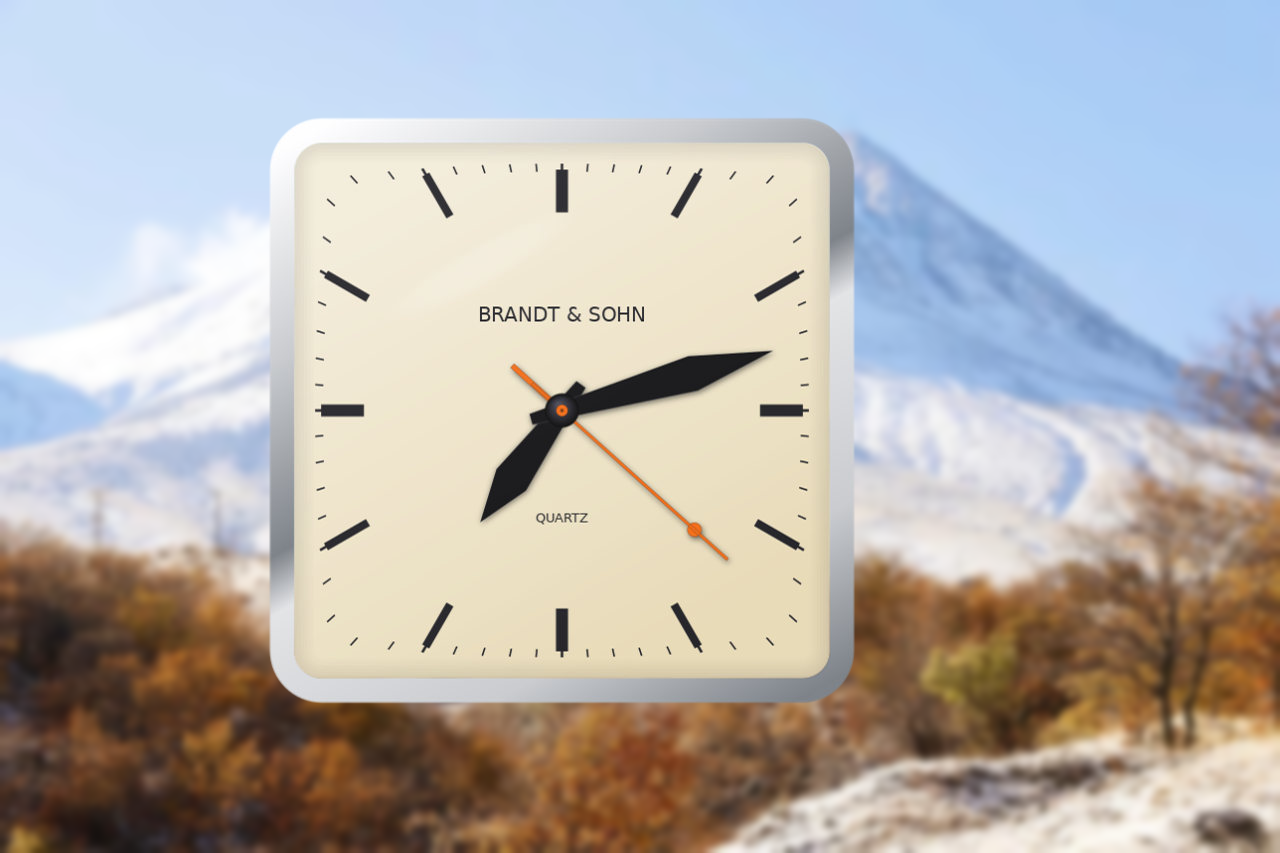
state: 7:12:22
